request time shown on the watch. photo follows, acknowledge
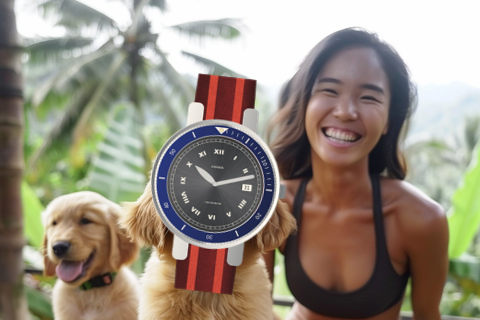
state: 10:12
